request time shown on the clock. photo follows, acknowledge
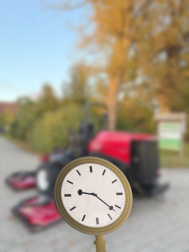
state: 9:22
